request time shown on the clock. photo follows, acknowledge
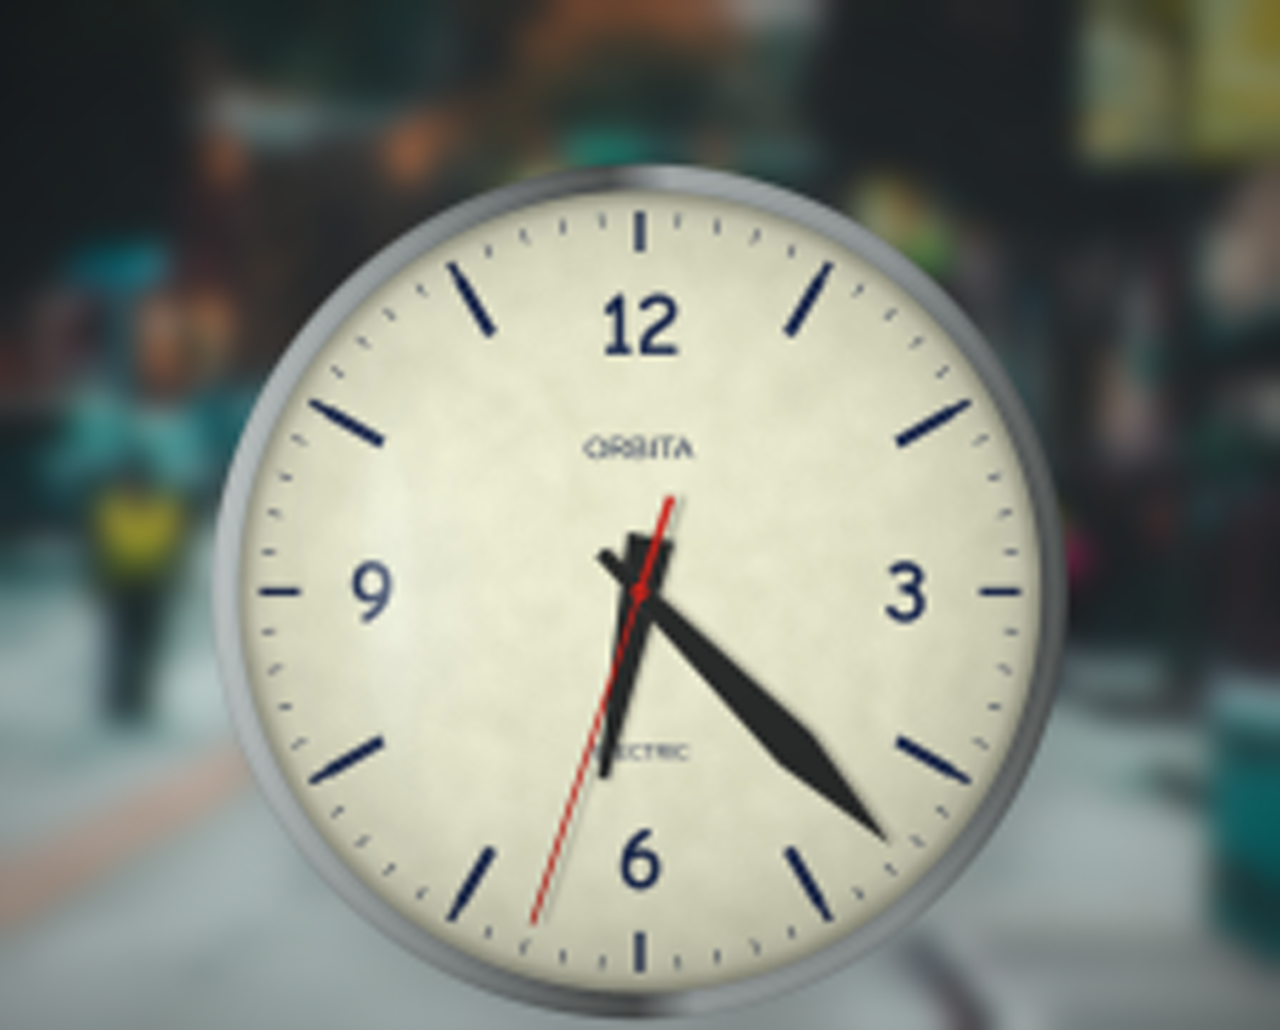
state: 6:22:33
